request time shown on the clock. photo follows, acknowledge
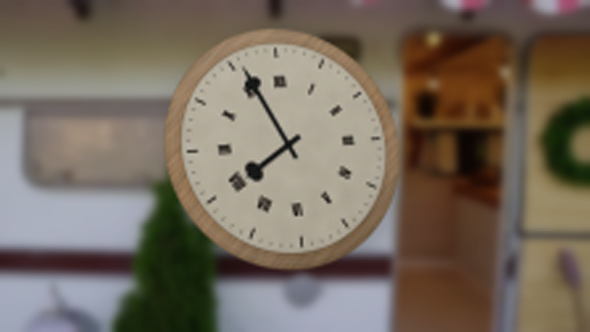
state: 7:56
